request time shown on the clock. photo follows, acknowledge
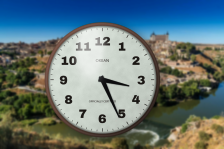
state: 3:26
